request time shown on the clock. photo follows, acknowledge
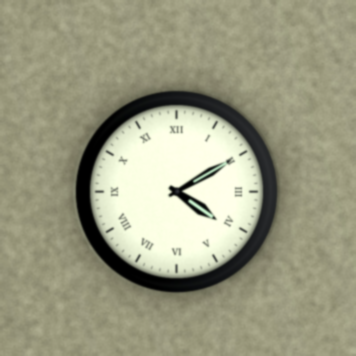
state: 4:10
